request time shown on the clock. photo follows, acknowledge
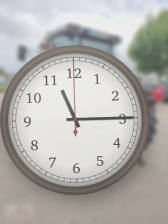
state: 11:15:00
